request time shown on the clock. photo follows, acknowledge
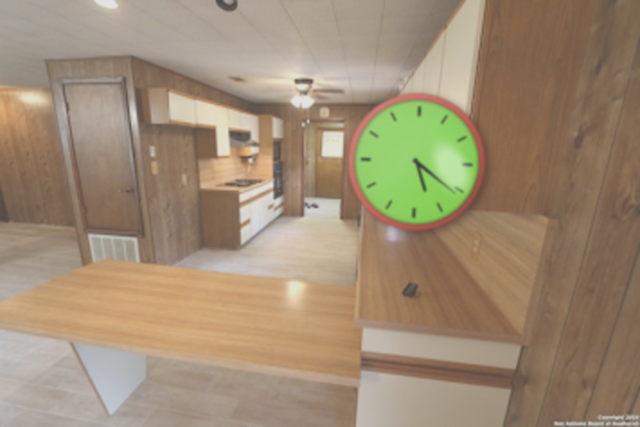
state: 5:21
